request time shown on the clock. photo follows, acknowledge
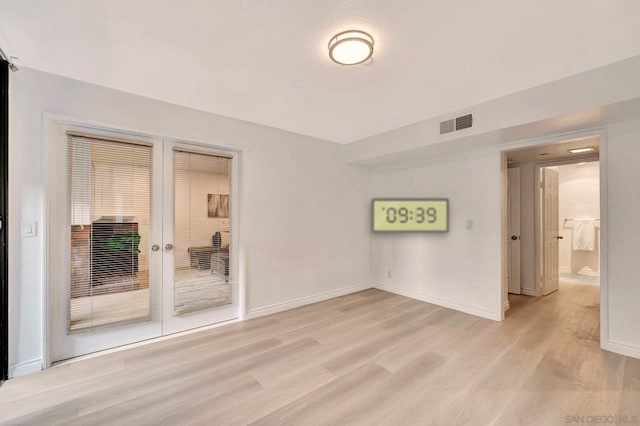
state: 9:39
